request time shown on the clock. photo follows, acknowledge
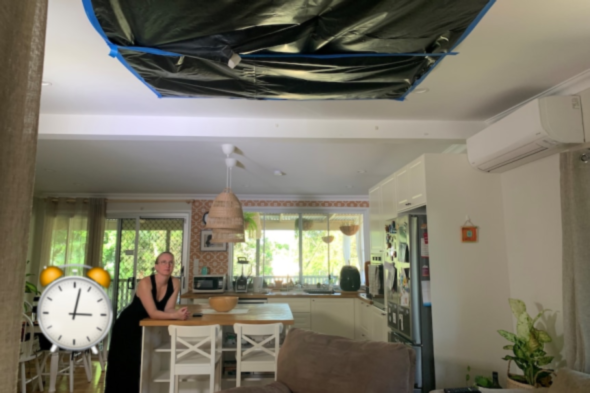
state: 3:02
